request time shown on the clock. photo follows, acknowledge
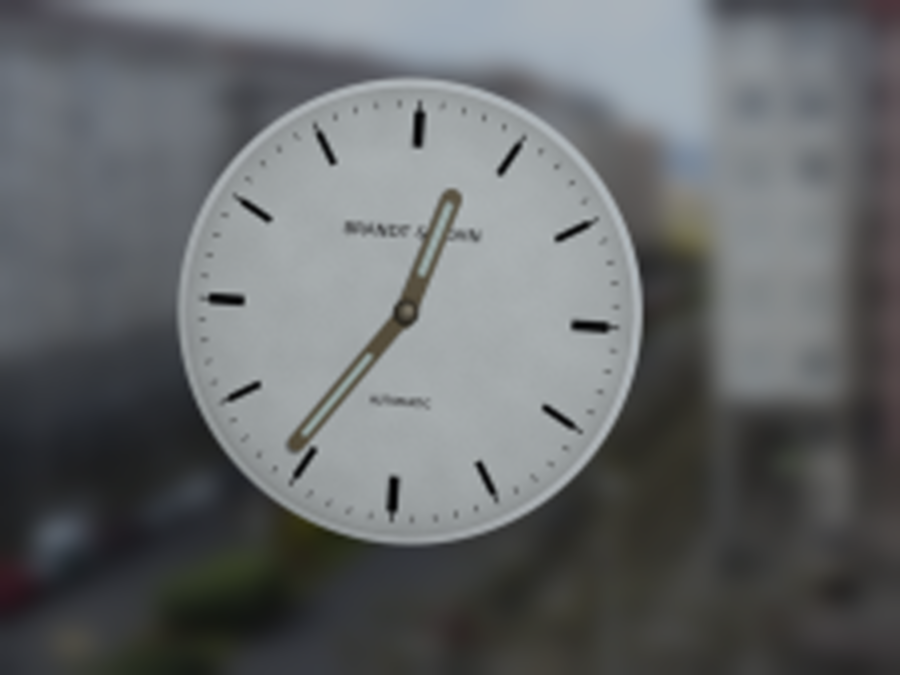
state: 12:36
